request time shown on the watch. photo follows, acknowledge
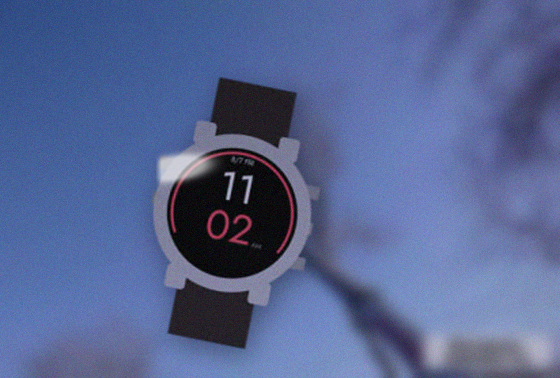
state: 11:02
